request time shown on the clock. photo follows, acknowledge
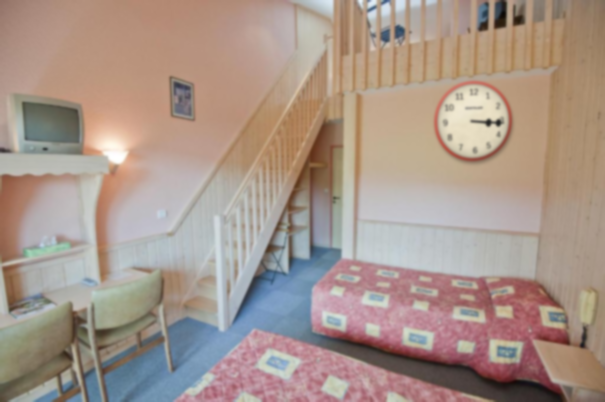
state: 3:16
